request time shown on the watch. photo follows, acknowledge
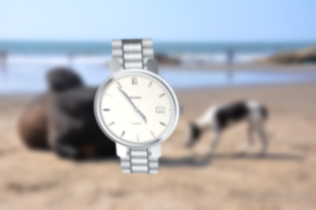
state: 4:54
